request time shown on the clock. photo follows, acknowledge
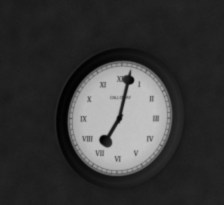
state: 7:02
